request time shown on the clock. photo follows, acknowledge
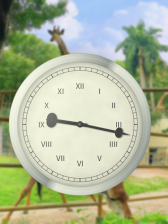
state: 9:17
